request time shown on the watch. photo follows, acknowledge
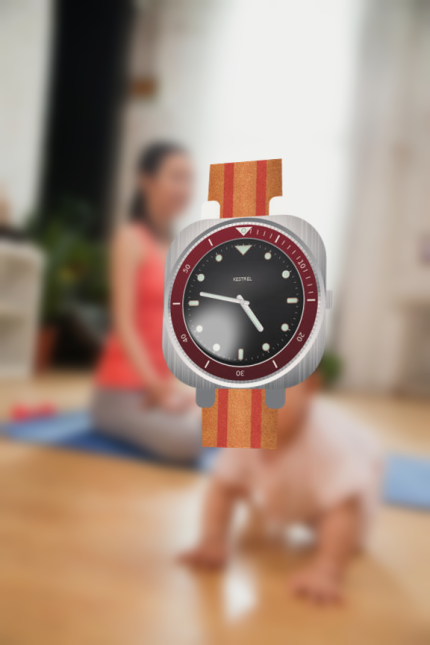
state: 4:47
